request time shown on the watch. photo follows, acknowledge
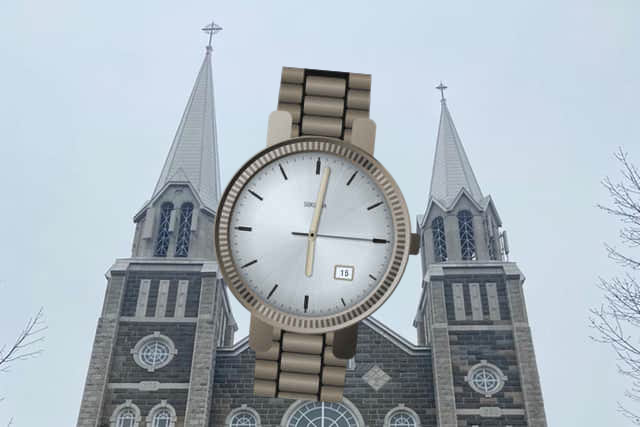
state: 6:01:15
